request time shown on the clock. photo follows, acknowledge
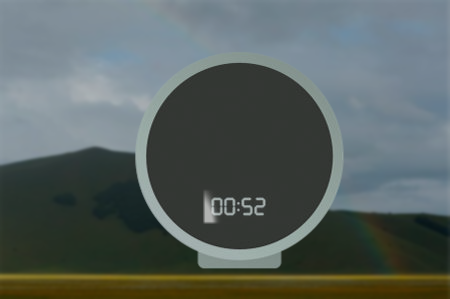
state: 0:52
